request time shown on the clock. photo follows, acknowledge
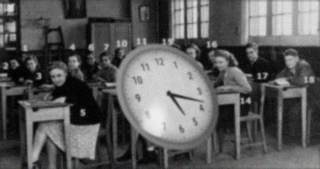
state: 5:18
